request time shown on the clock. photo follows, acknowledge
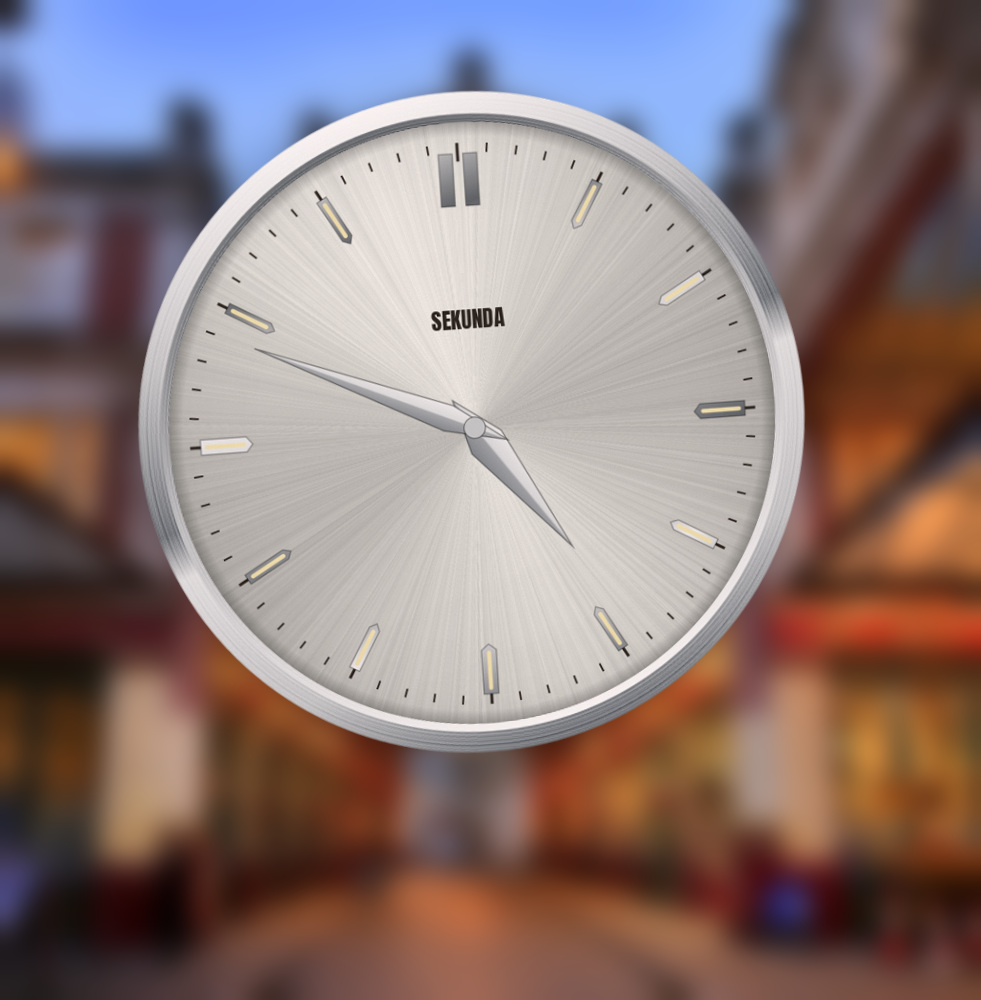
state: 4:49
